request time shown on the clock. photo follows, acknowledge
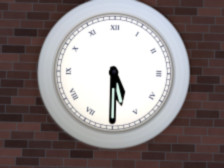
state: 5:30
